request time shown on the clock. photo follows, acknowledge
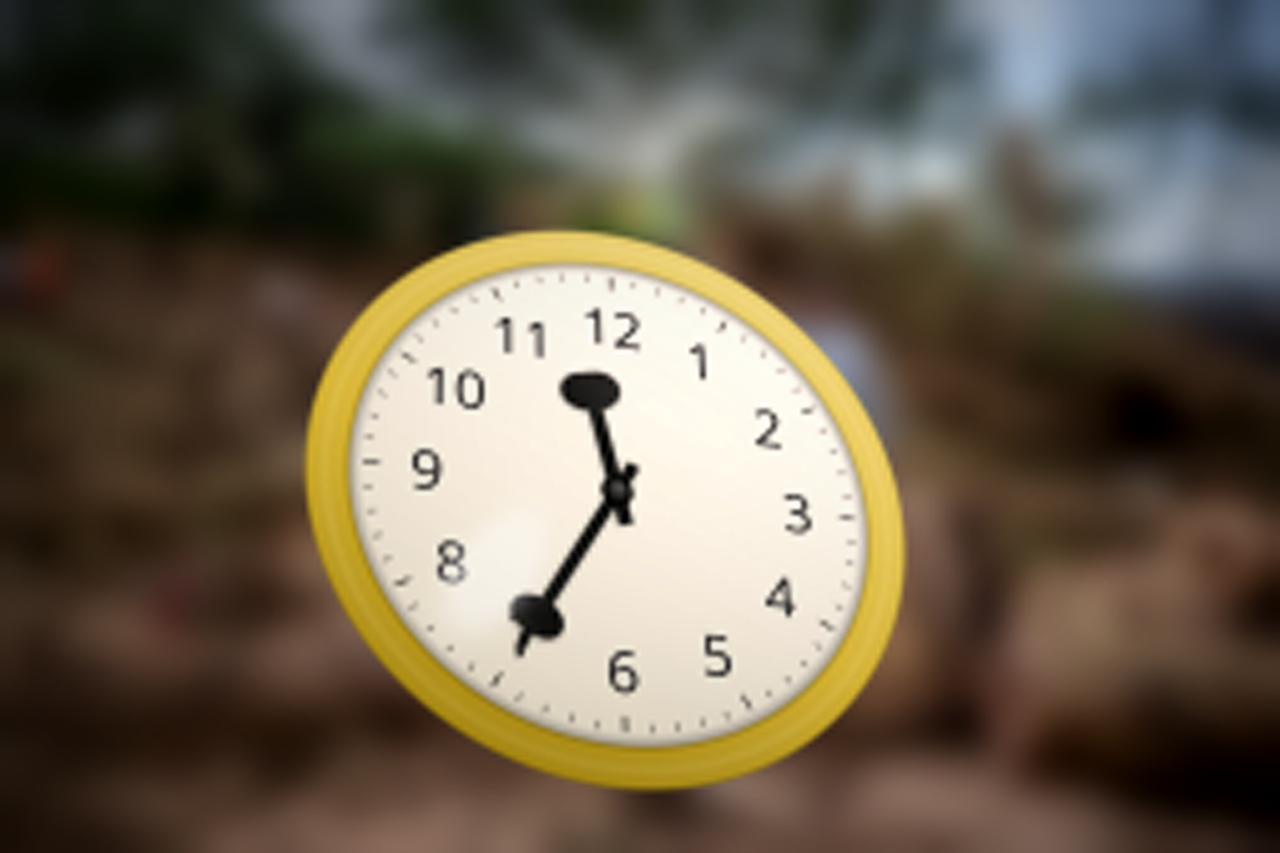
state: 11:35
